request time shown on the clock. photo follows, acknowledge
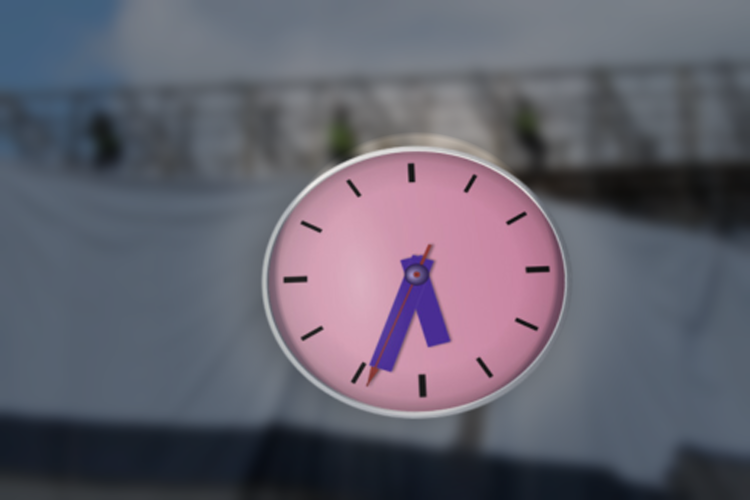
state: 5:33:34
